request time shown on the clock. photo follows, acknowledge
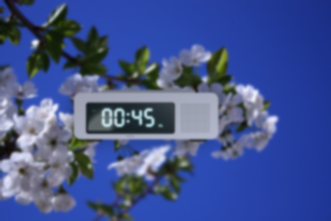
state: 0:45
